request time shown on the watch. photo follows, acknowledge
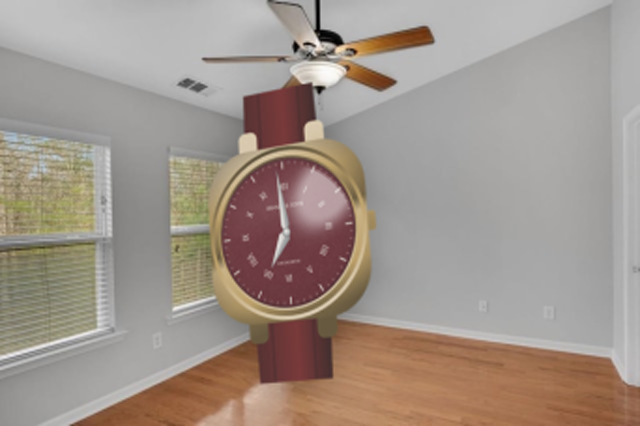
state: 6:59
